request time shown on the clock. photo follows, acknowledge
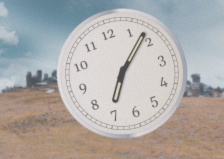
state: 7:08
